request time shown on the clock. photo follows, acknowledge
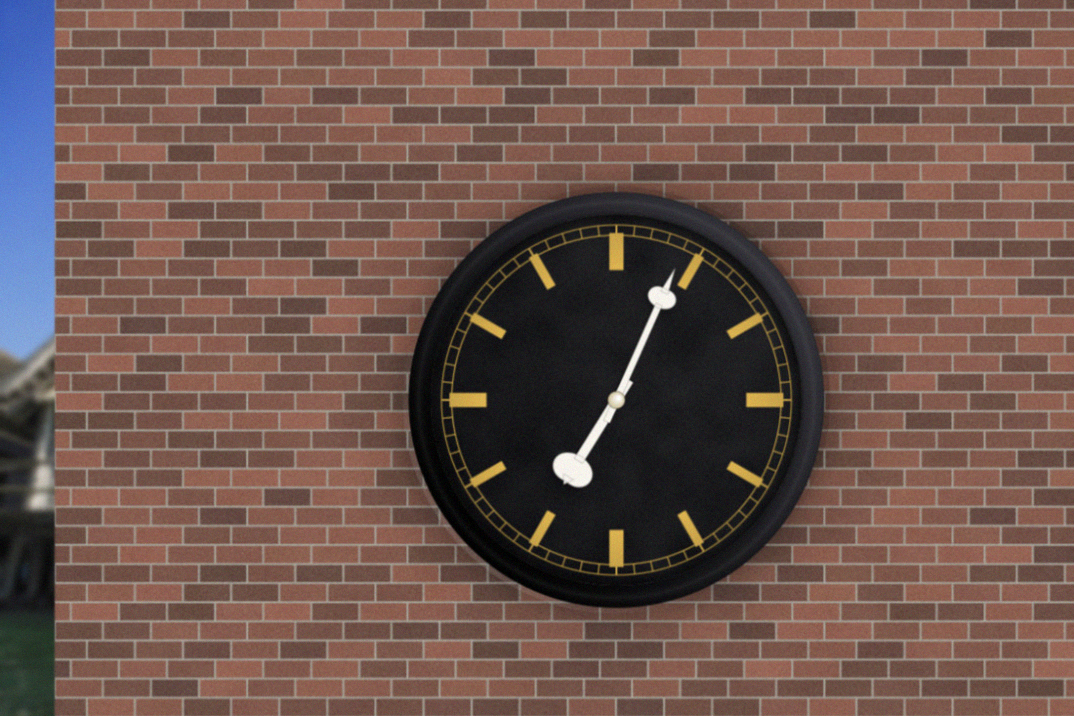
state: 7:04
